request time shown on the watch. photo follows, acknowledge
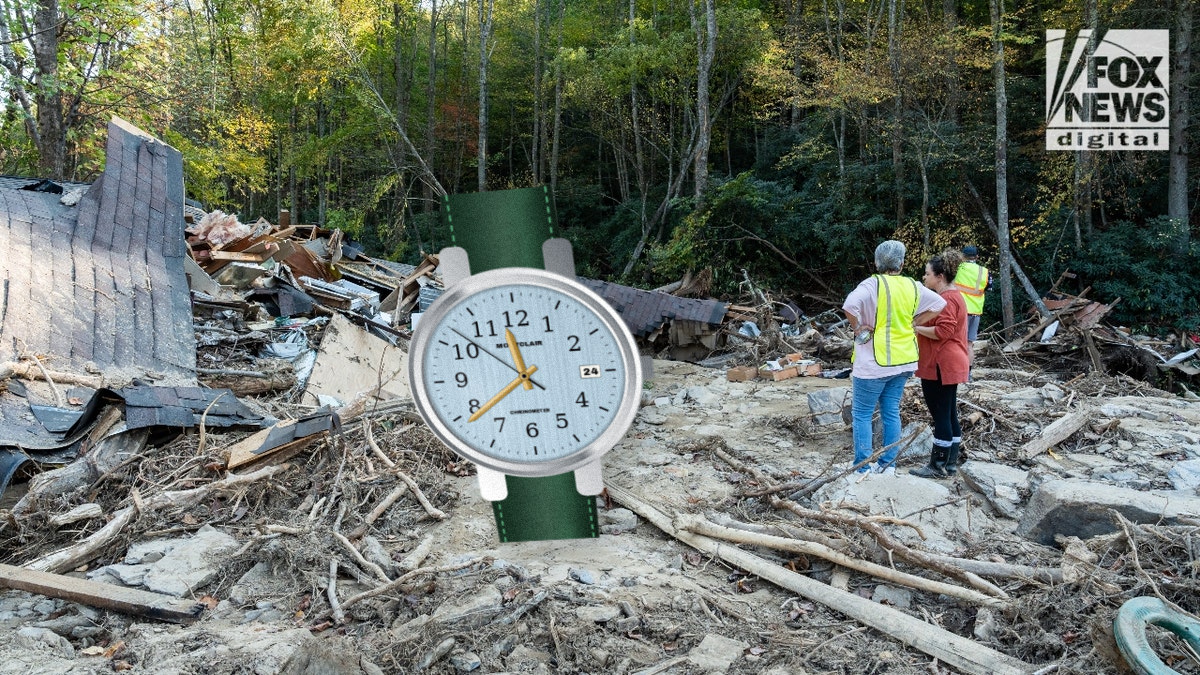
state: 11:38:52
